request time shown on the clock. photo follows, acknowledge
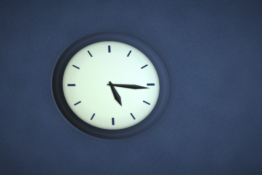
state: 5:16
